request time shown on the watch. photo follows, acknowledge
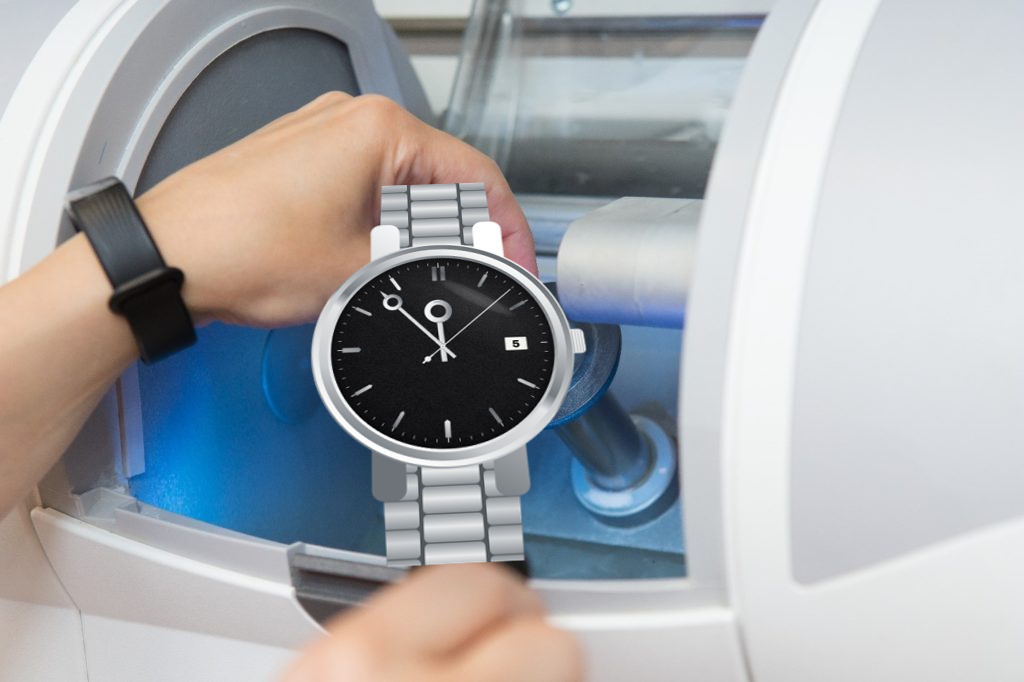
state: 11:53:08
